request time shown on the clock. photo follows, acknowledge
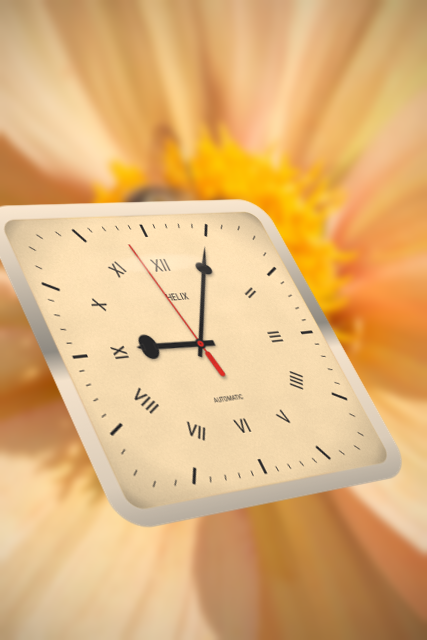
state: 9:04:58
